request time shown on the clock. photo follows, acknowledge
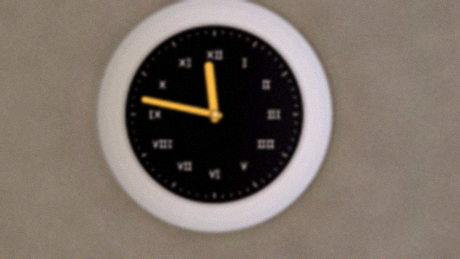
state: 11:47
